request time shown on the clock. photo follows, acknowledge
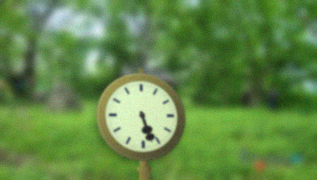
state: 5:27
